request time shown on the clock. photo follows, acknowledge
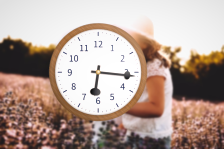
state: 6:16
